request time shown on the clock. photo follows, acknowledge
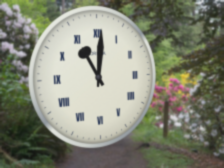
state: 11:01
